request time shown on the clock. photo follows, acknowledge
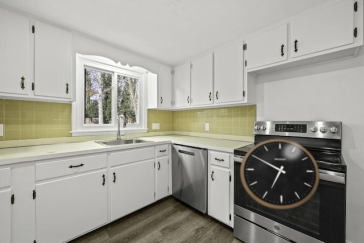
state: 6:50
